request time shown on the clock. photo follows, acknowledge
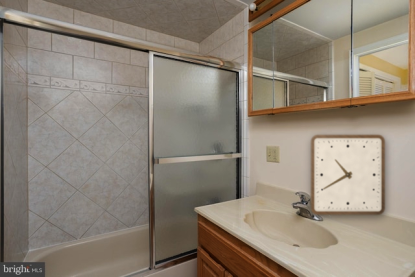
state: 10:40
